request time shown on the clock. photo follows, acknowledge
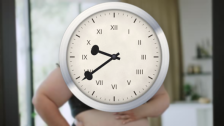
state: 9:39
